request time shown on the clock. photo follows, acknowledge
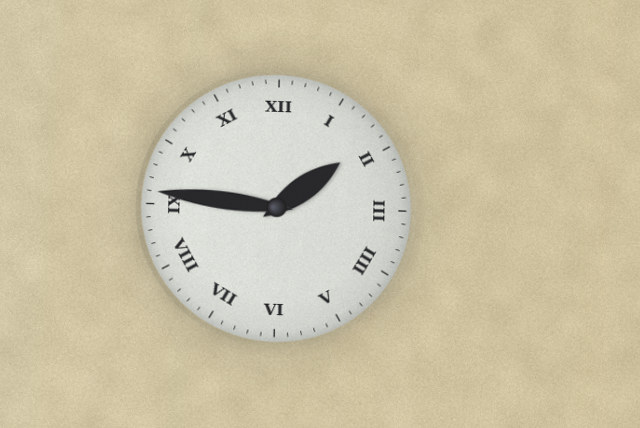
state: 1:46
